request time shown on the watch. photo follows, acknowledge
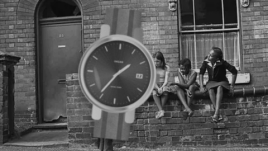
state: 1:36
